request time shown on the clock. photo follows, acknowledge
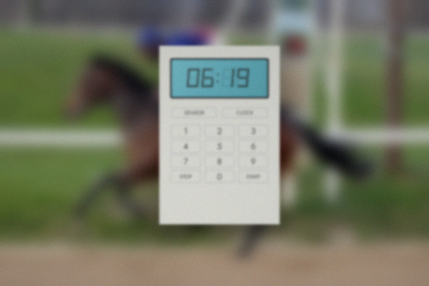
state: 6:19
